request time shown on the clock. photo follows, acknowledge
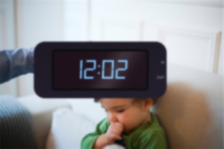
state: 12:02
